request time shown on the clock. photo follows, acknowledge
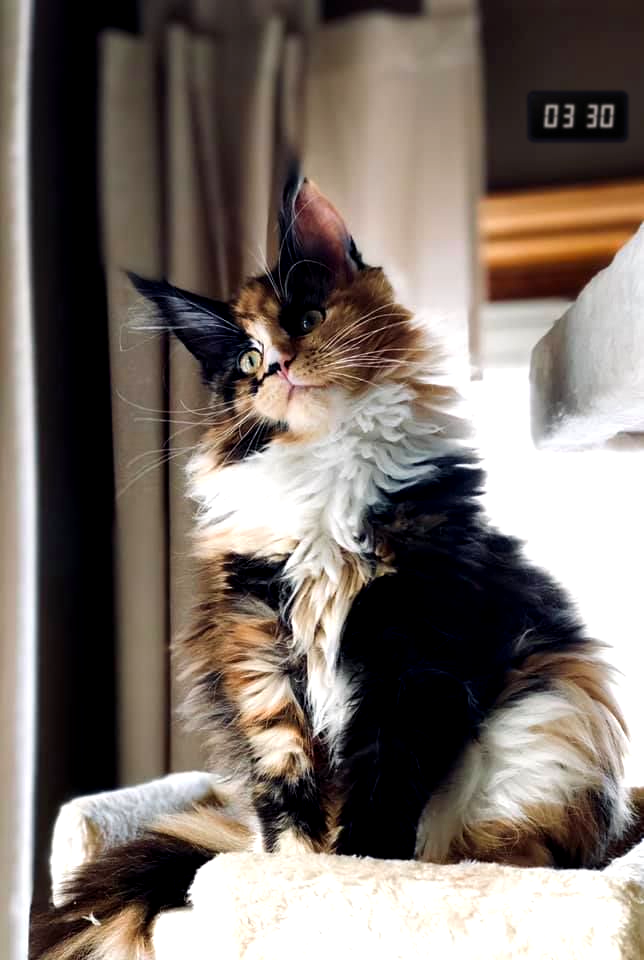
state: 3:30
